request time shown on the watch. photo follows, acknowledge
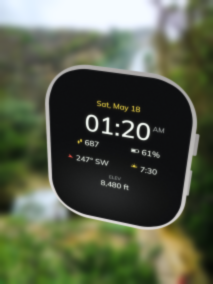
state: 1:20
